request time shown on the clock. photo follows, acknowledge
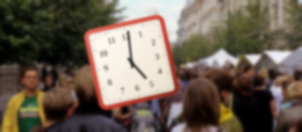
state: 5:01
